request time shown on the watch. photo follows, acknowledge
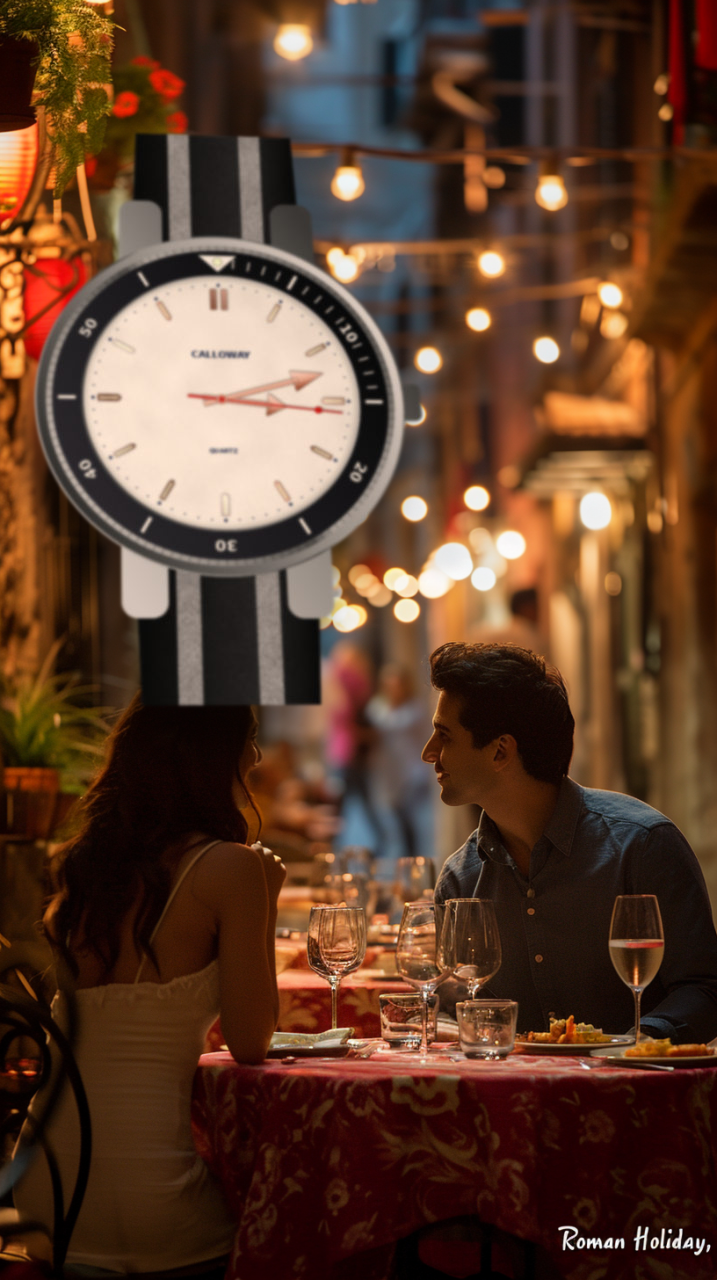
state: 3:12:16
